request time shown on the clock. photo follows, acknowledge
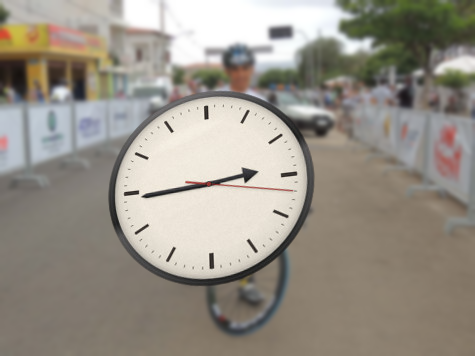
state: 2:44:17
